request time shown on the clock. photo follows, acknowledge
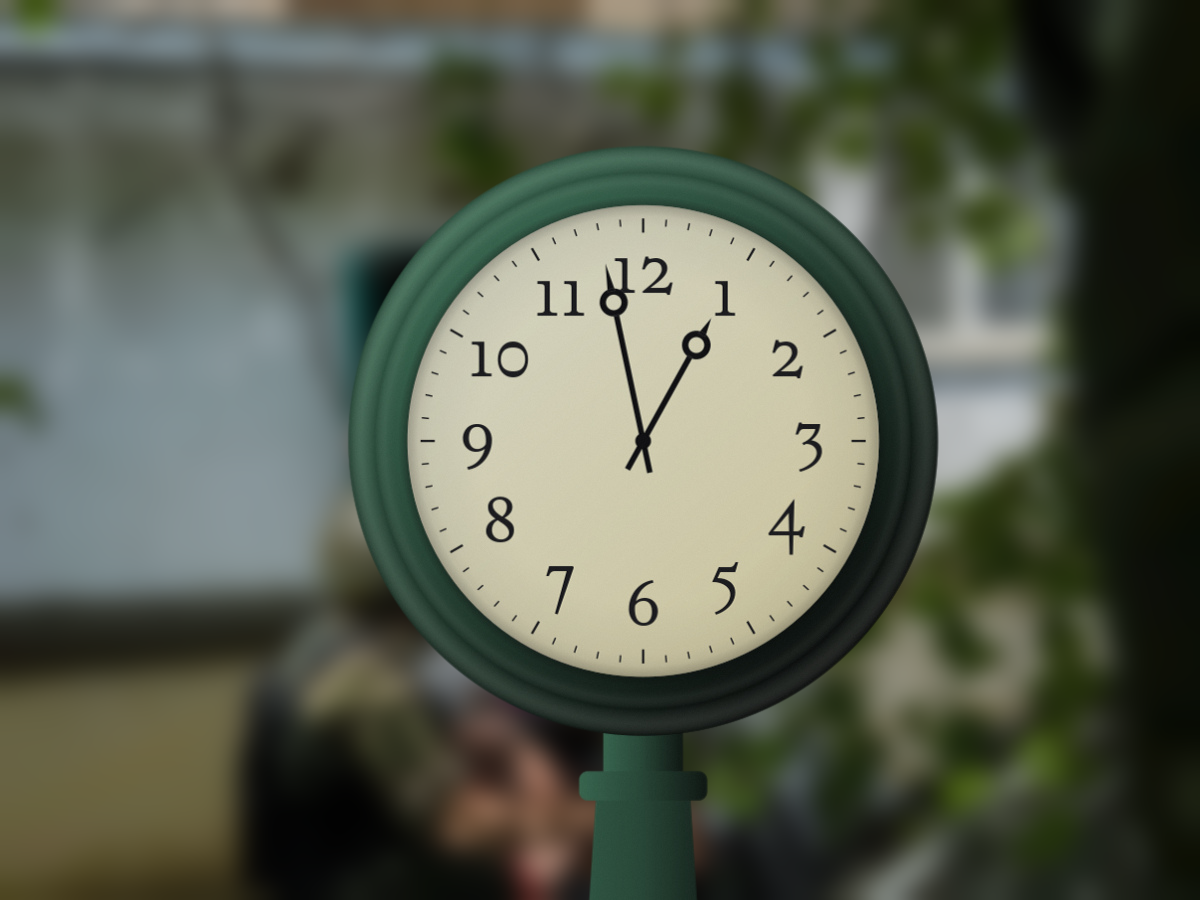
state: 12:58
